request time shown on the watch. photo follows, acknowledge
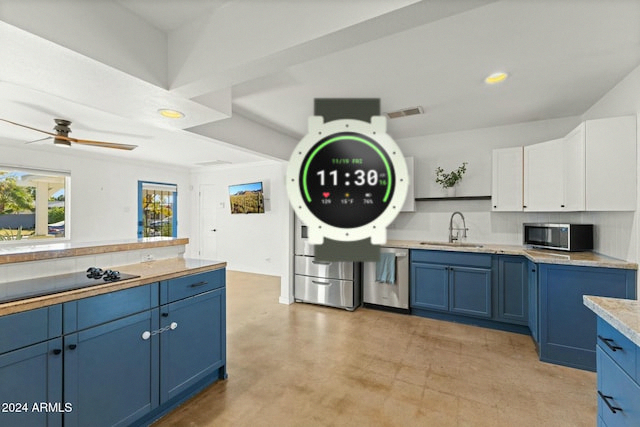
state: 11:30
